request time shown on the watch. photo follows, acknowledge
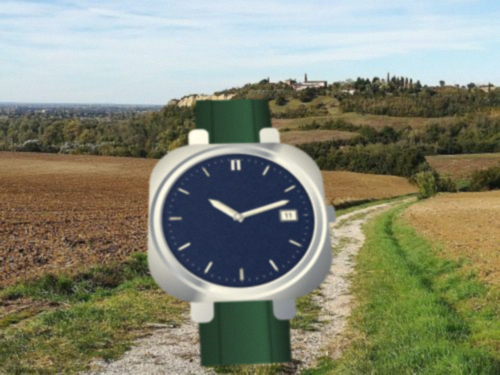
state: 10:12
